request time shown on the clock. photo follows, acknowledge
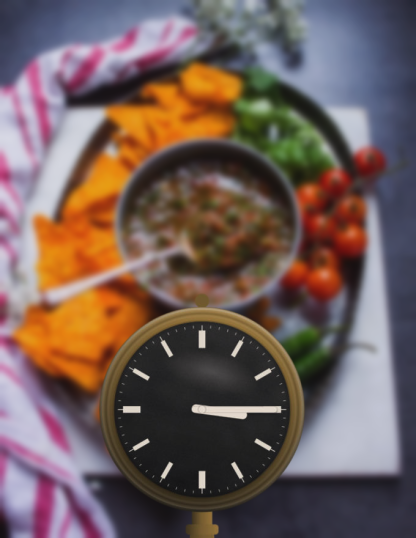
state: 3:15
